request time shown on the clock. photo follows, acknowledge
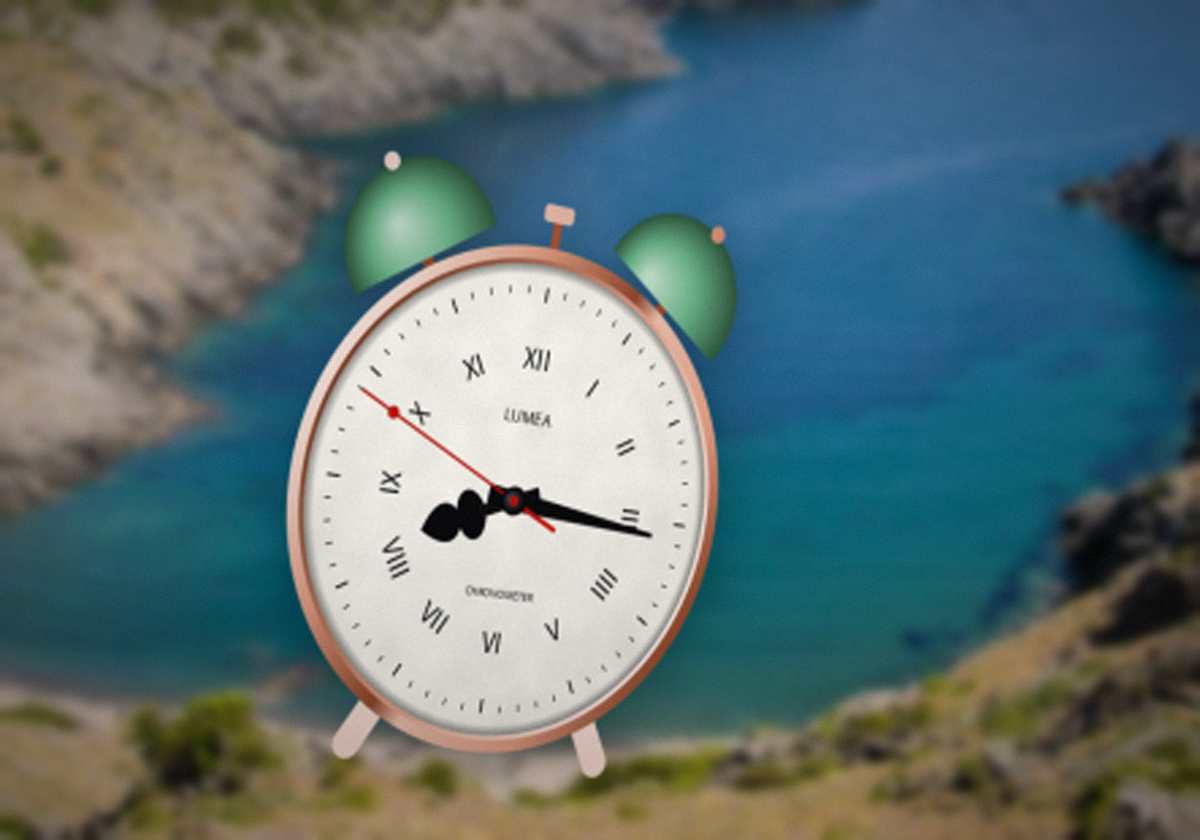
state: 8:15:49
